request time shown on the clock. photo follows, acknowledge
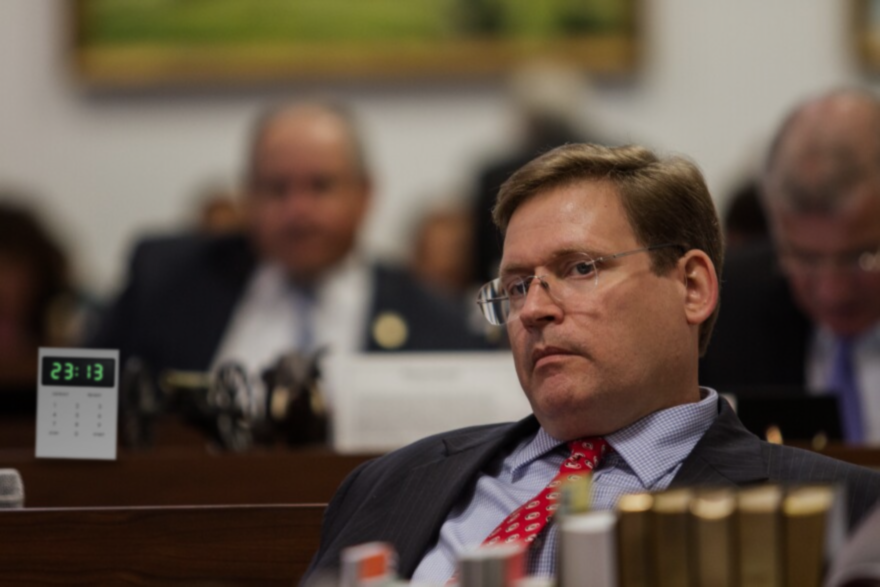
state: 23:13
